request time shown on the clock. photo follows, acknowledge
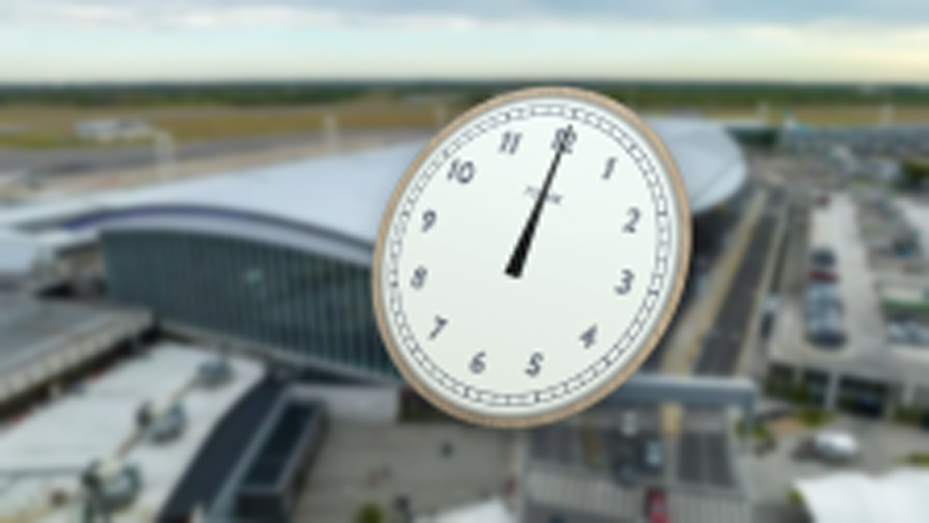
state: 12:00
